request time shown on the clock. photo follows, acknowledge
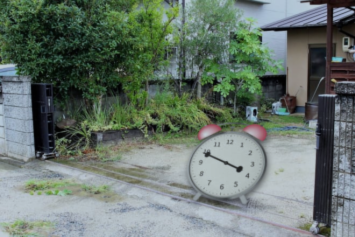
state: 3:49
